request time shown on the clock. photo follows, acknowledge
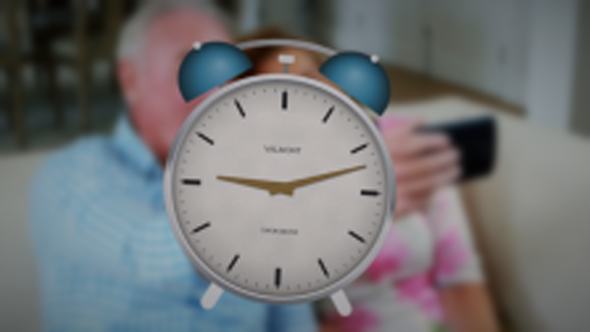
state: 9:12
